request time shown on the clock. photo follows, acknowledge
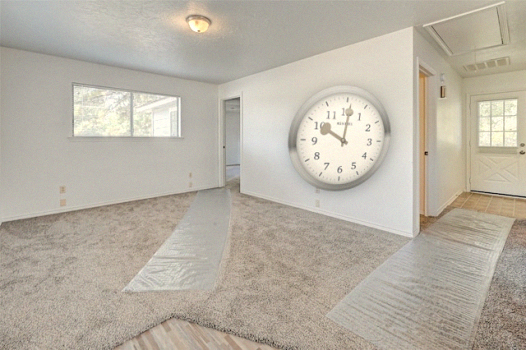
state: 10:01
